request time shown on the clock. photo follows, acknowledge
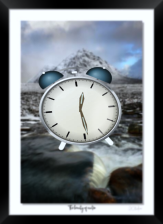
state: 12:29
